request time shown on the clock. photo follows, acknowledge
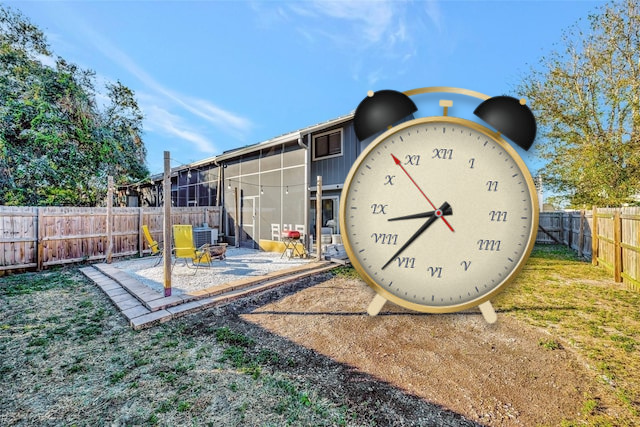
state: 8:36:53
